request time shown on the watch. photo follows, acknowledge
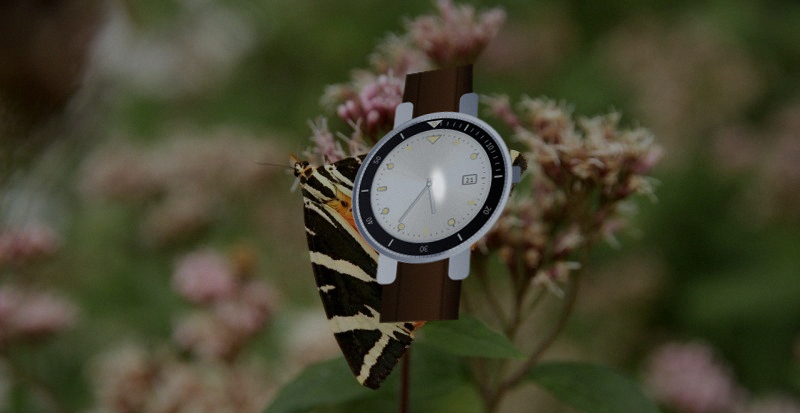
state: 5:36
